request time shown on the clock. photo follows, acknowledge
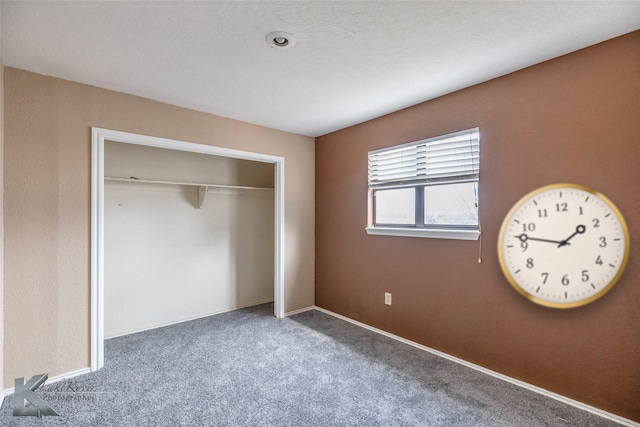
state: 1:47
